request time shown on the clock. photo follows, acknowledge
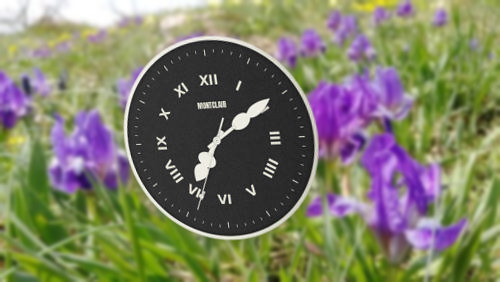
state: 7:09:34
